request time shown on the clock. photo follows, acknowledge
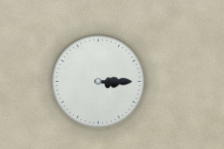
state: 3:15
